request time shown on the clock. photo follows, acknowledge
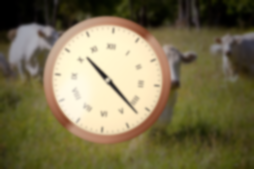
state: 10:22
